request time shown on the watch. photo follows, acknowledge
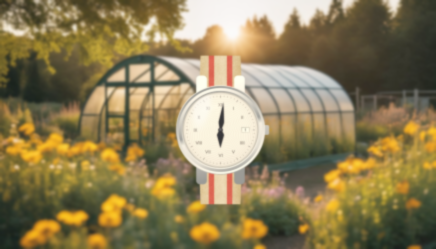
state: 6:01
